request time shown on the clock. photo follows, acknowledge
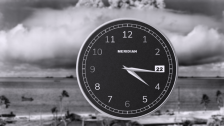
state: 4:16
